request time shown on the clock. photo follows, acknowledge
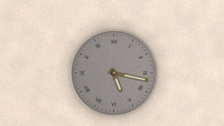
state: 5:17
